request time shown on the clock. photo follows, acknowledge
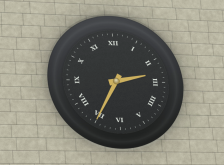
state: 2:35
